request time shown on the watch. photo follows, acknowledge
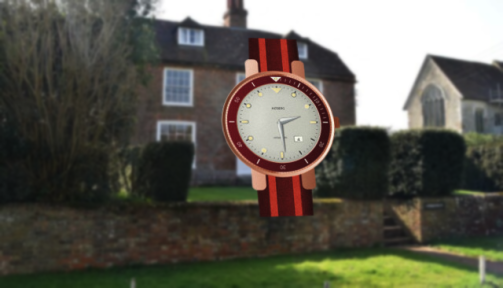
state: 2:29
